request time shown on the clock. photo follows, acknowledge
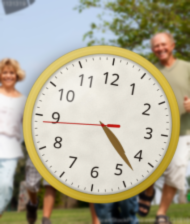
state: 4:22:44
